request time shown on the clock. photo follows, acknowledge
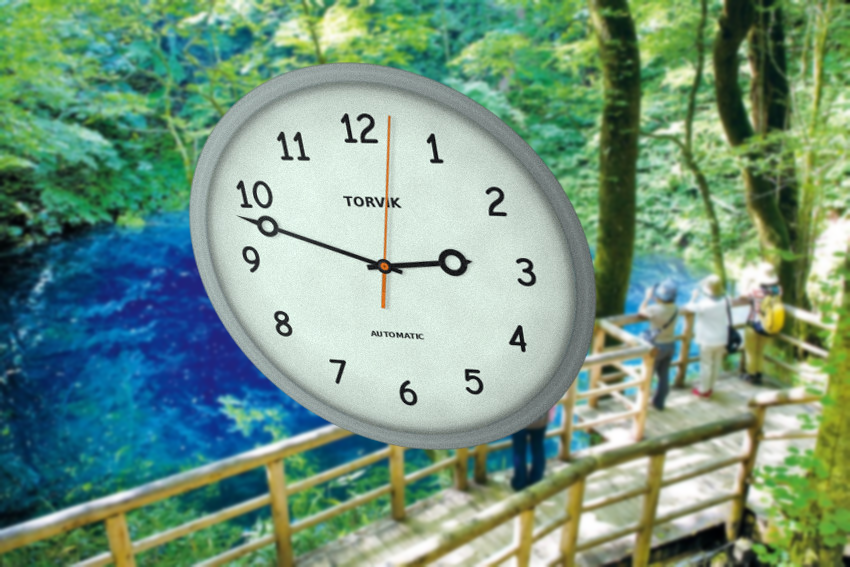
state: 2:48:02
